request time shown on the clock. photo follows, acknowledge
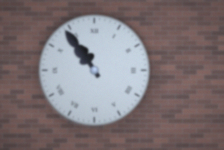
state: 10:54
